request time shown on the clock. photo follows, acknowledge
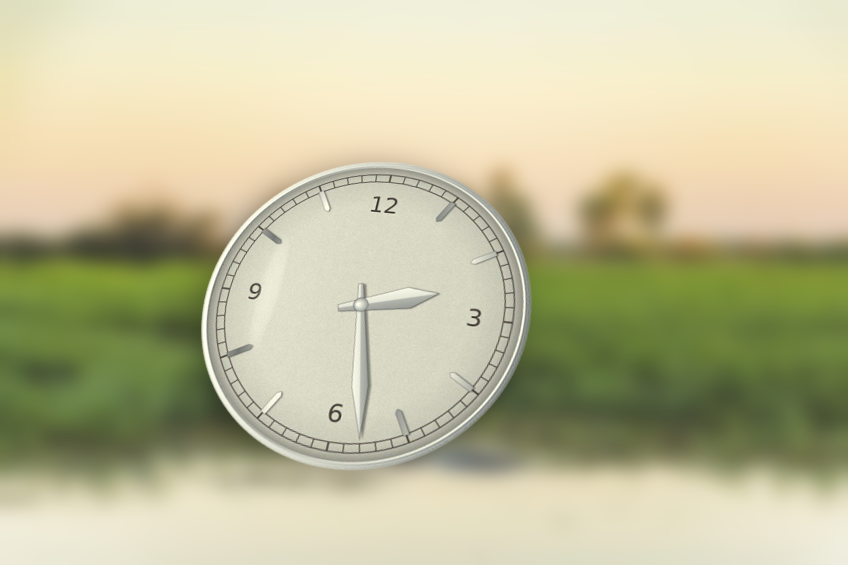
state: 2:28
